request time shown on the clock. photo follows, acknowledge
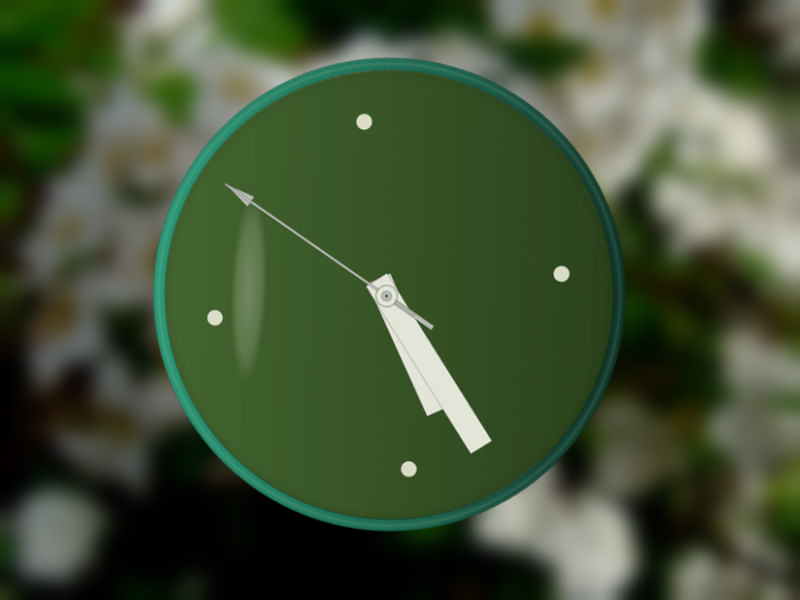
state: 5:25:52
